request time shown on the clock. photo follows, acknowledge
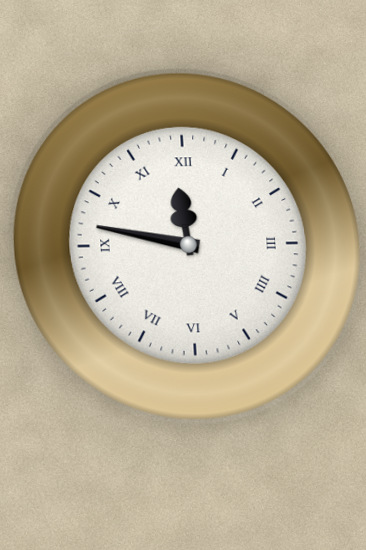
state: 11:47
